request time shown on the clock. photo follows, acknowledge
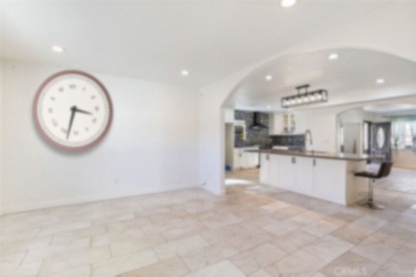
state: 3:33
